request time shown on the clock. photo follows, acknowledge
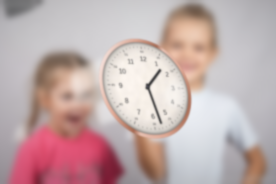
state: 1:28
